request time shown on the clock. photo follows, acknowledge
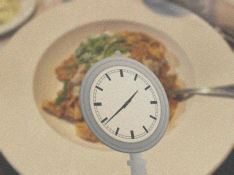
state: 1:39
